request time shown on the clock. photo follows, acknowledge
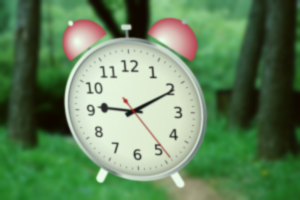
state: 9:10:24
